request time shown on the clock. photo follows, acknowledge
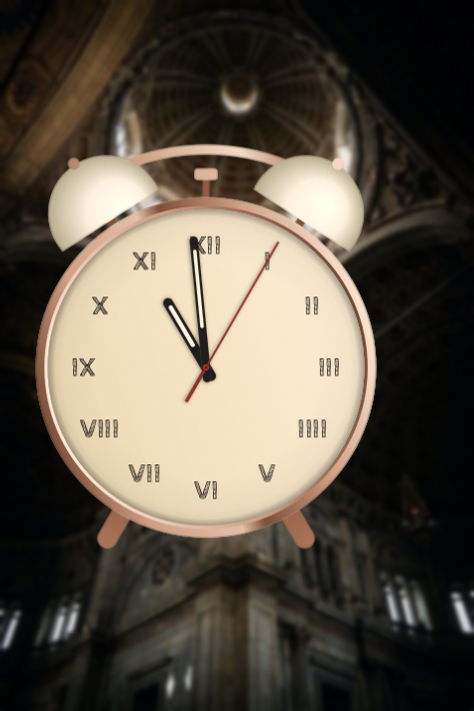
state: 10:59:05
